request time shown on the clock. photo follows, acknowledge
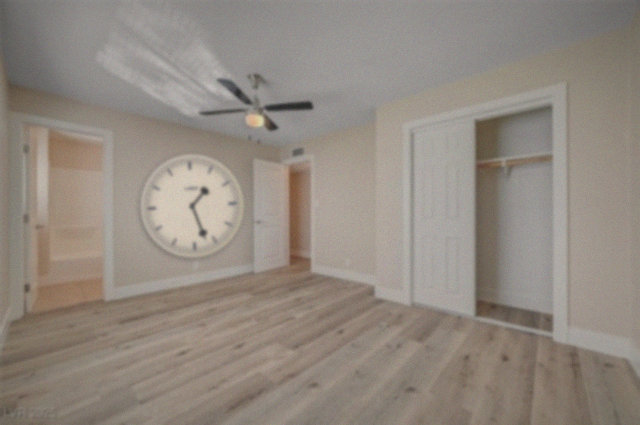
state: 1:27
